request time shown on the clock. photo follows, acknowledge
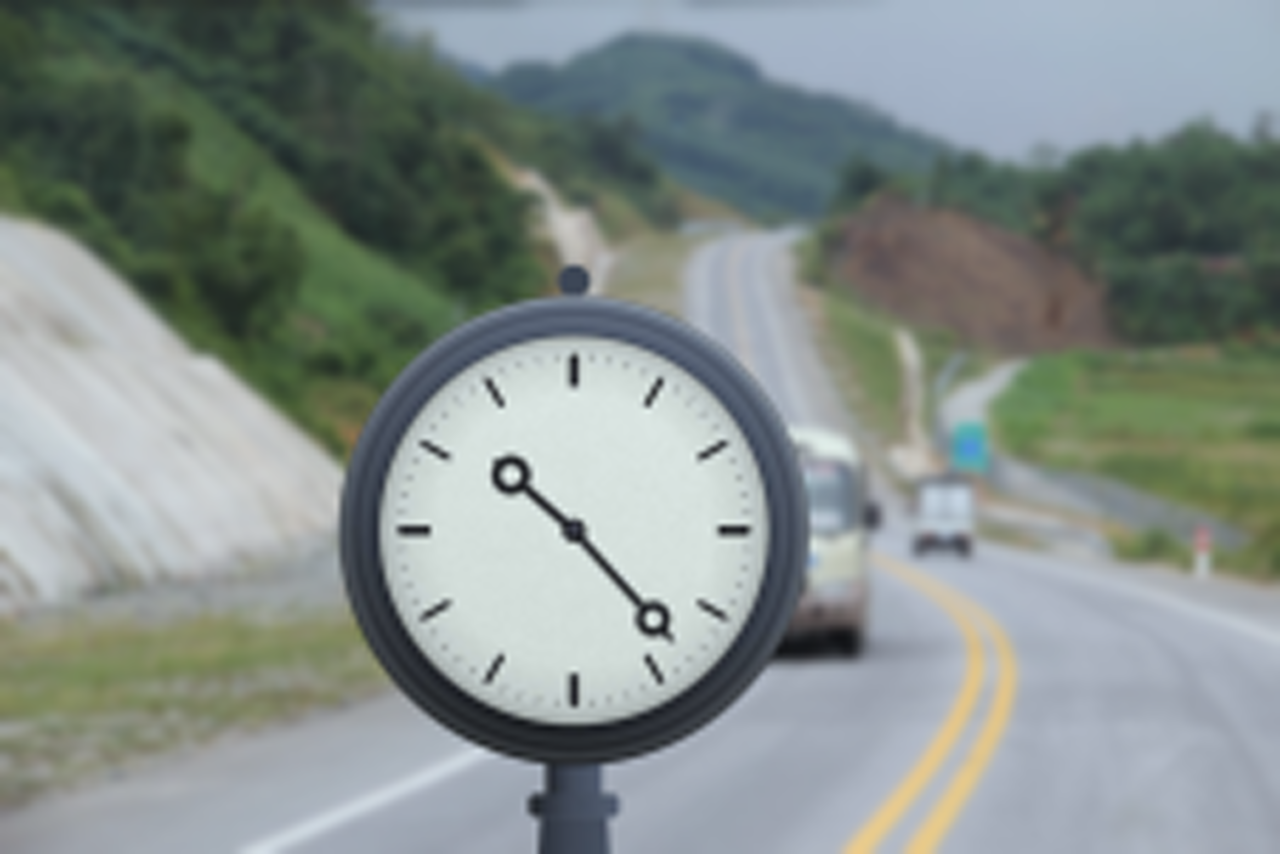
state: 10:23
